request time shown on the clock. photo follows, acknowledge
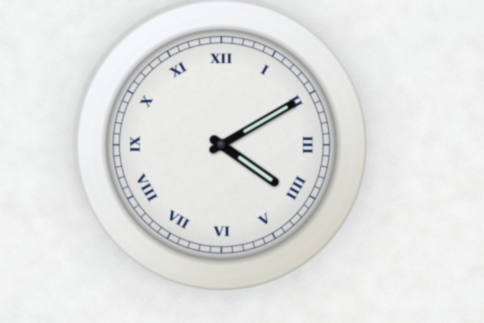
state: 4:10
